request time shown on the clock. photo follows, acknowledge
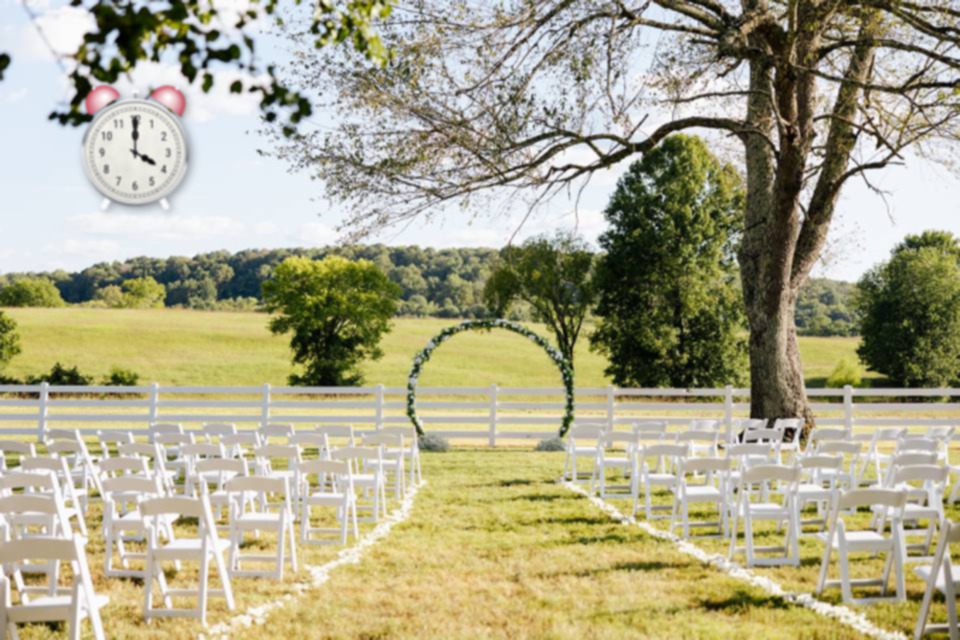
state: 4:00
